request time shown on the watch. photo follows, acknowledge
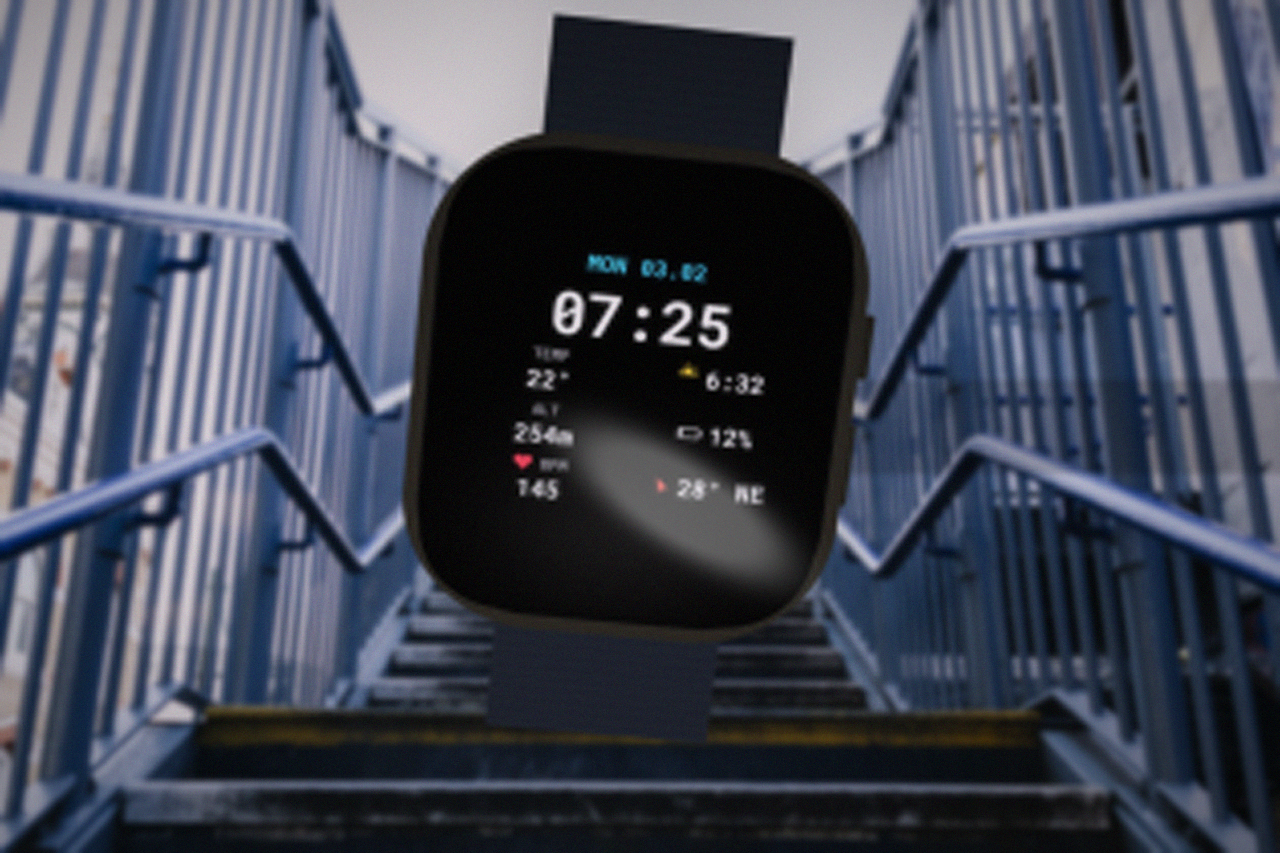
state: 7:25
